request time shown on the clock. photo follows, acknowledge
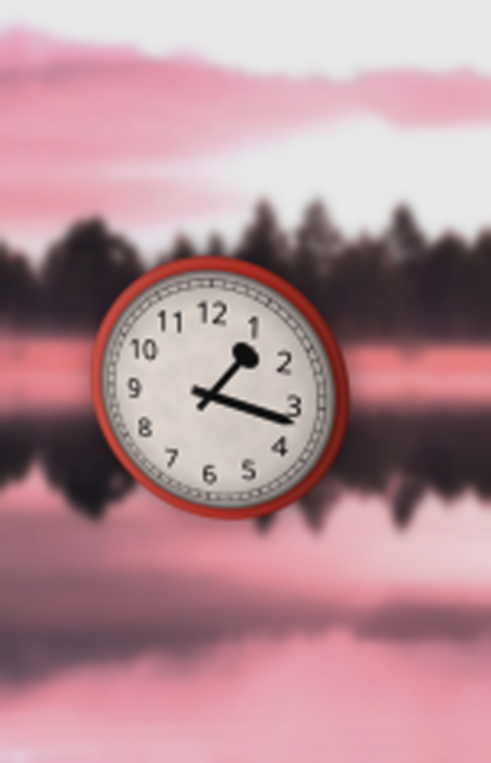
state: 1:17
